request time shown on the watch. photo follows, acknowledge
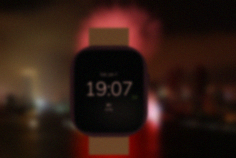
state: 19:07
